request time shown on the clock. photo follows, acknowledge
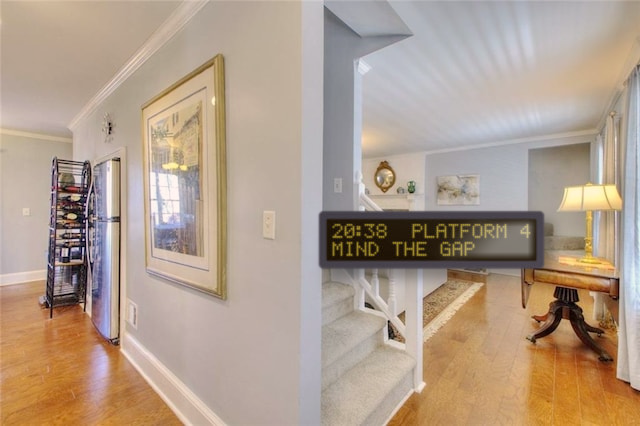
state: 20:38
